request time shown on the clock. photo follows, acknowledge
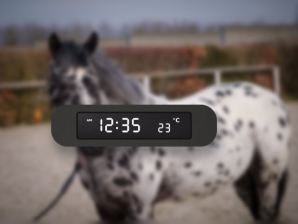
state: 12:35
